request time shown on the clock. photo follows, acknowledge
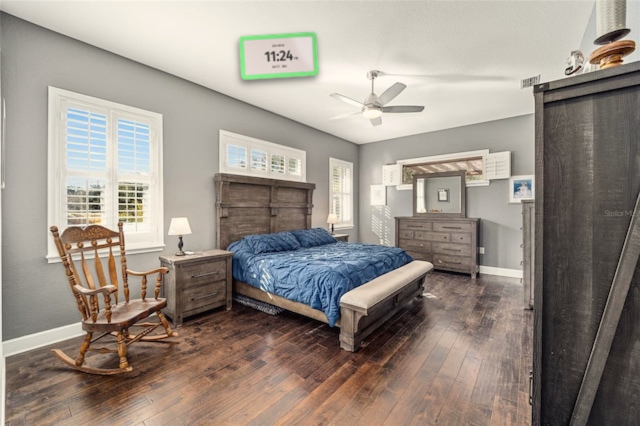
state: 11:24
